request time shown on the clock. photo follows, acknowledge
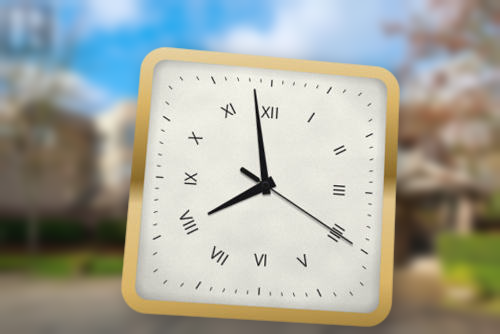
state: 7:58:20
